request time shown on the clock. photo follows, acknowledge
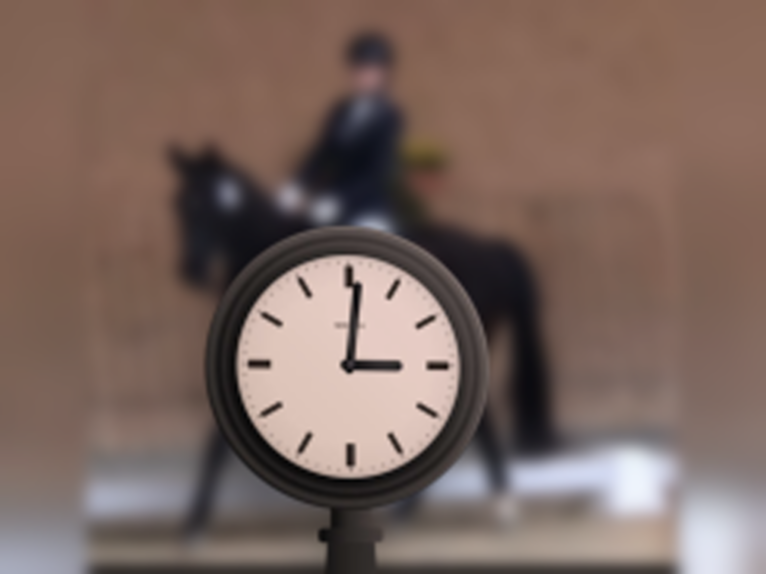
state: 3:01
